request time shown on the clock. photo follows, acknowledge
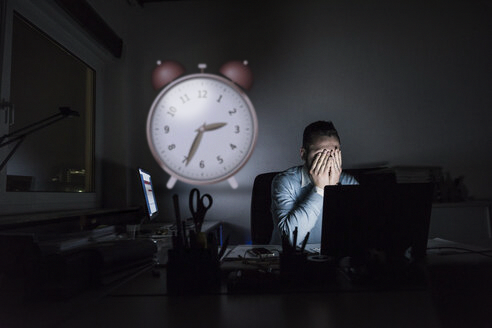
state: 2:34
